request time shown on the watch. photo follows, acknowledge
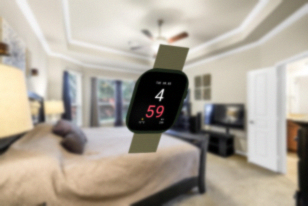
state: 4:59
